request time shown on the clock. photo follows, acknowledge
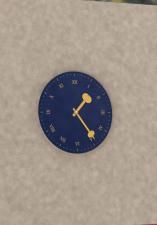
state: 1:24
